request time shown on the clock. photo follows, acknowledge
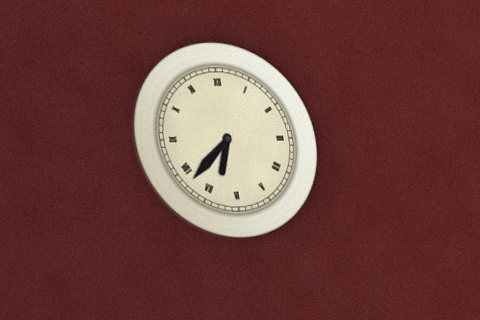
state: 6:38
